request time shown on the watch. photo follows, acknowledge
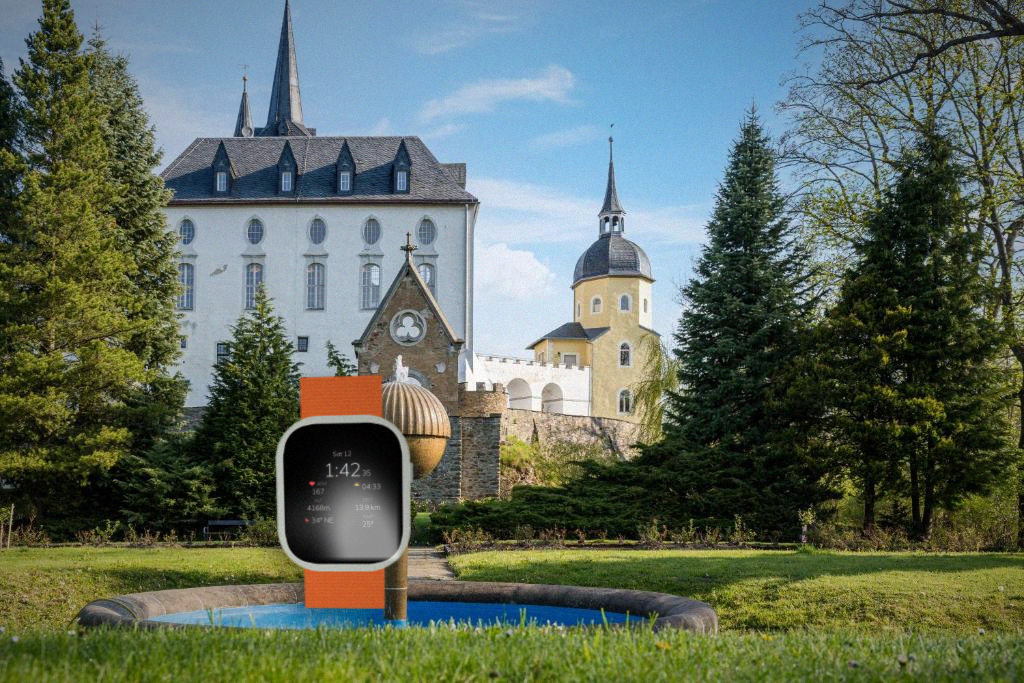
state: 1:42
